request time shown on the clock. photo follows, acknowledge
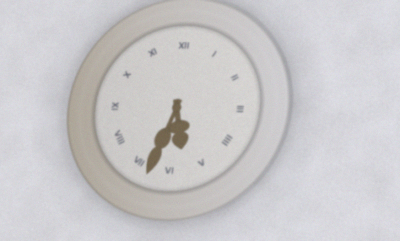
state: 5:33
